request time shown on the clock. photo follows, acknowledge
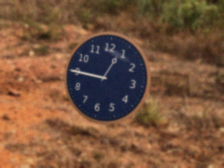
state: 12:45
